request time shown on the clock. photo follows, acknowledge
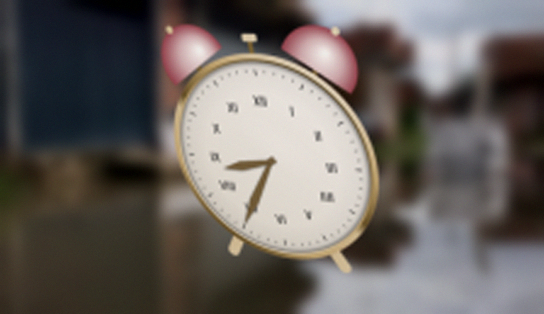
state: 8:35
